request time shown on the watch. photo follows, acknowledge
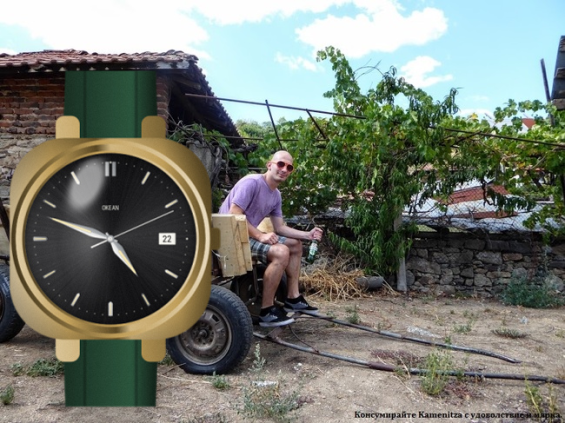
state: 4:48:11
